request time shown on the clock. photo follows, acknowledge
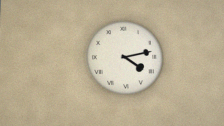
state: 4:13
